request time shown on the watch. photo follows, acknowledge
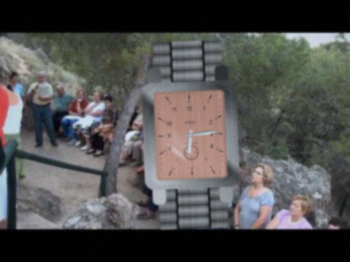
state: 6:14
